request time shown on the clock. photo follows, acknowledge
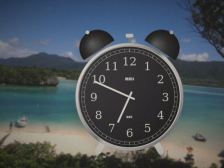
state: 6:49
